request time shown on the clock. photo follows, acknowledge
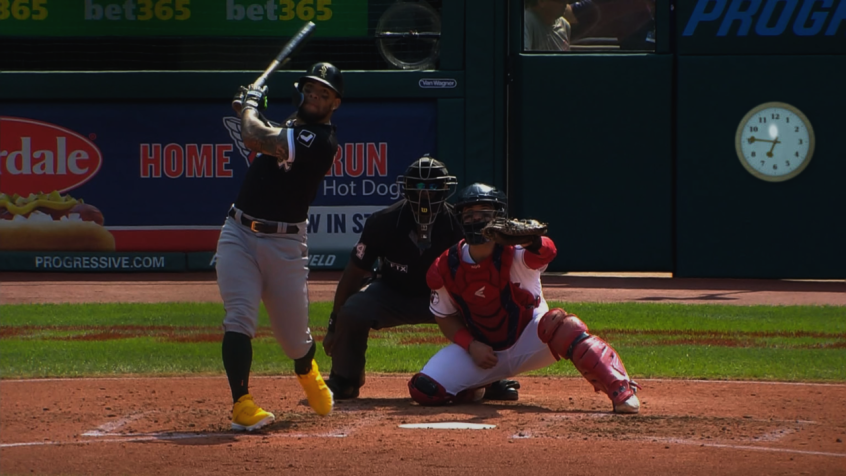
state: 6:46
